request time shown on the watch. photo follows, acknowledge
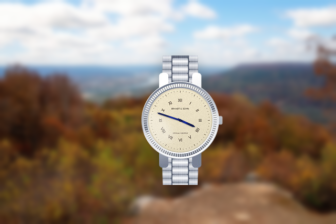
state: 3:48
